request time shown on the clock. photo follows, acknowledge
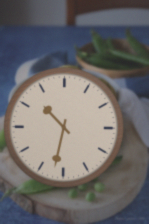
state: 10:32
